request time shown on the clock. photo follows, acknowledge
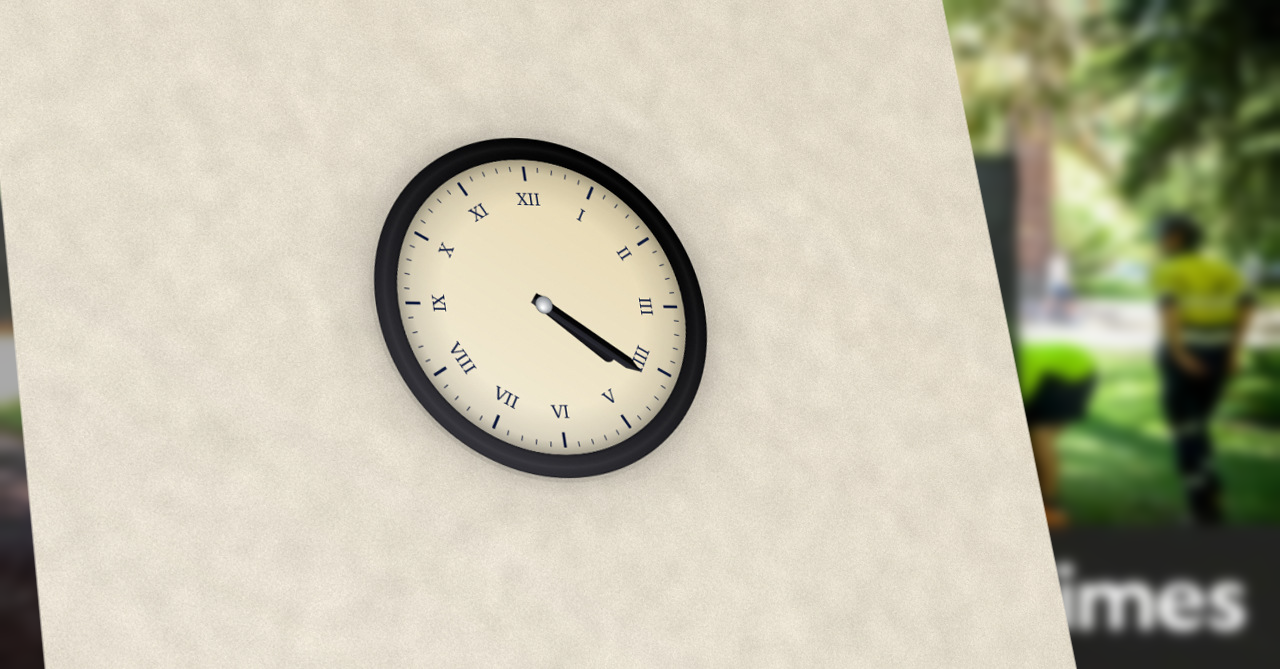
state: 4:21
